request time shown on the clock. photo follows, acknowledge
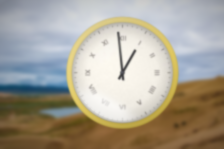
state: 12:59
